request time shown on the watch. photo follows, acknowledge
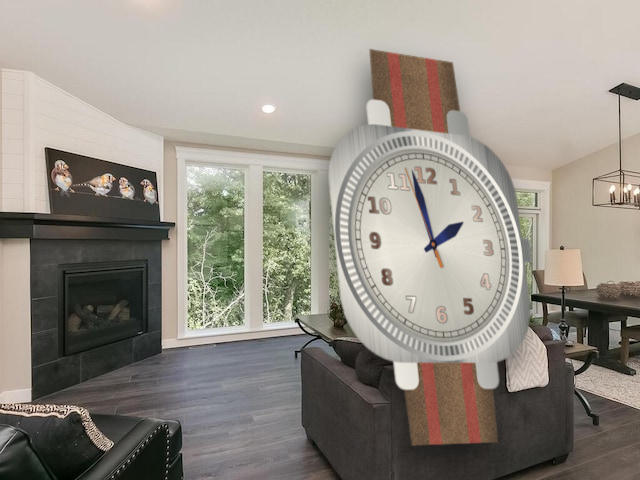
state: 1:57:57
